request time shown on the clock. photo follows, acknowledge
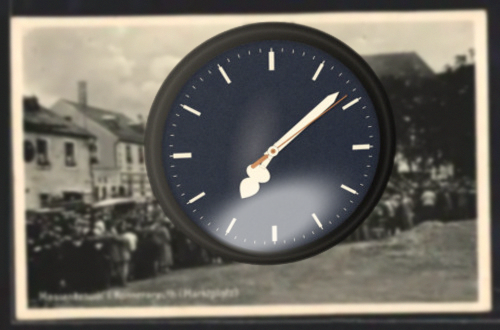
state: 7:08:09
